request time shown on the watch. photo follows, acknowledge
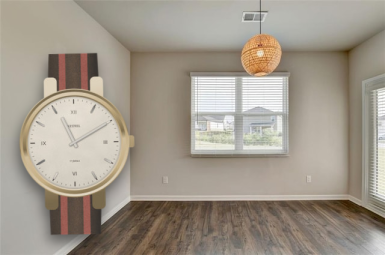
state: 11:10
